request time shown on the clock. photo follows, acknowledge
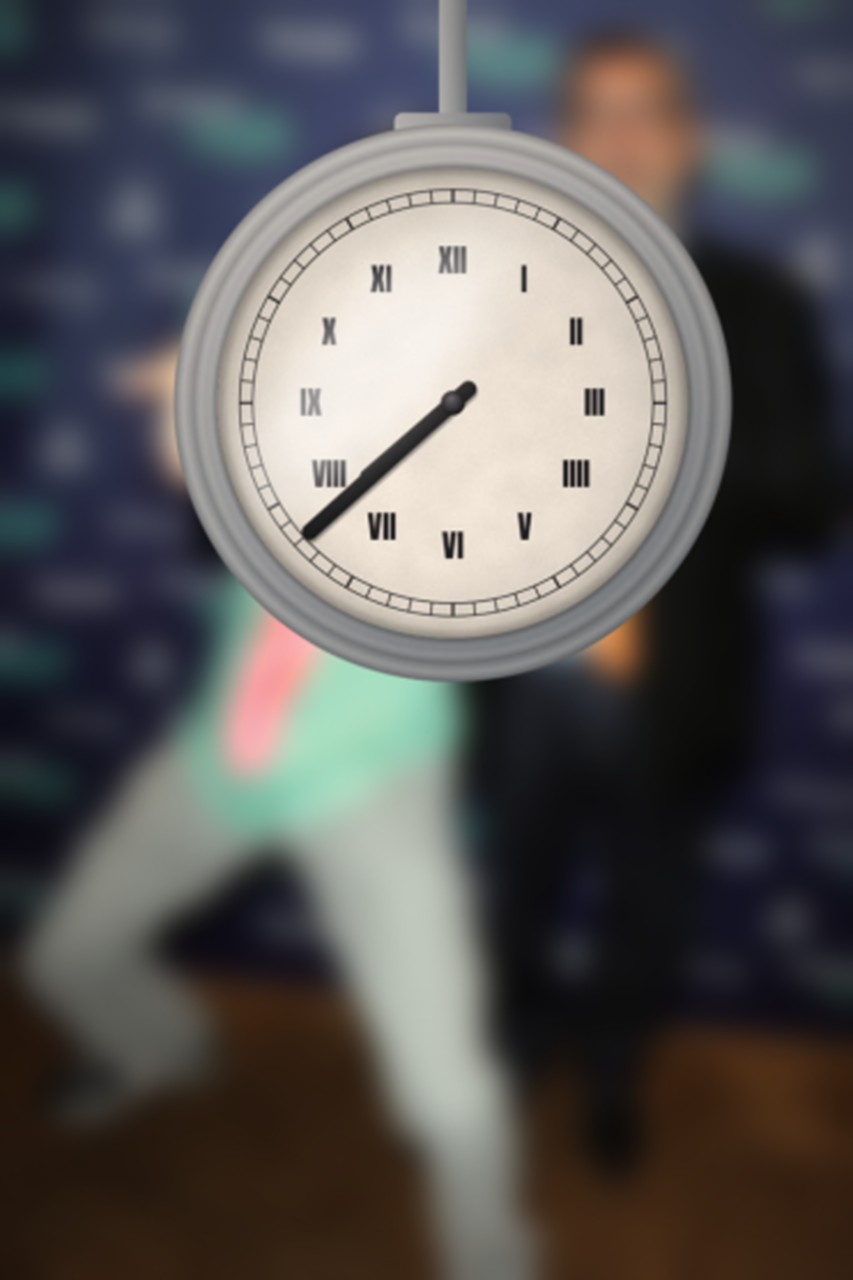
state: 7:38
